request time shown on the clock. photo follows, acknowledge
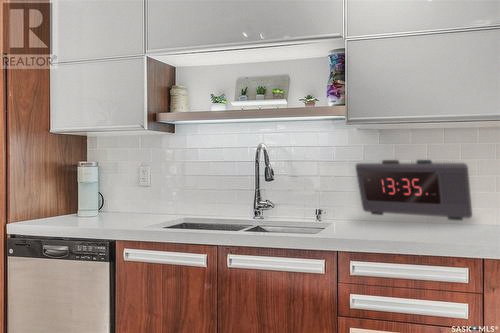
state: 13:35
